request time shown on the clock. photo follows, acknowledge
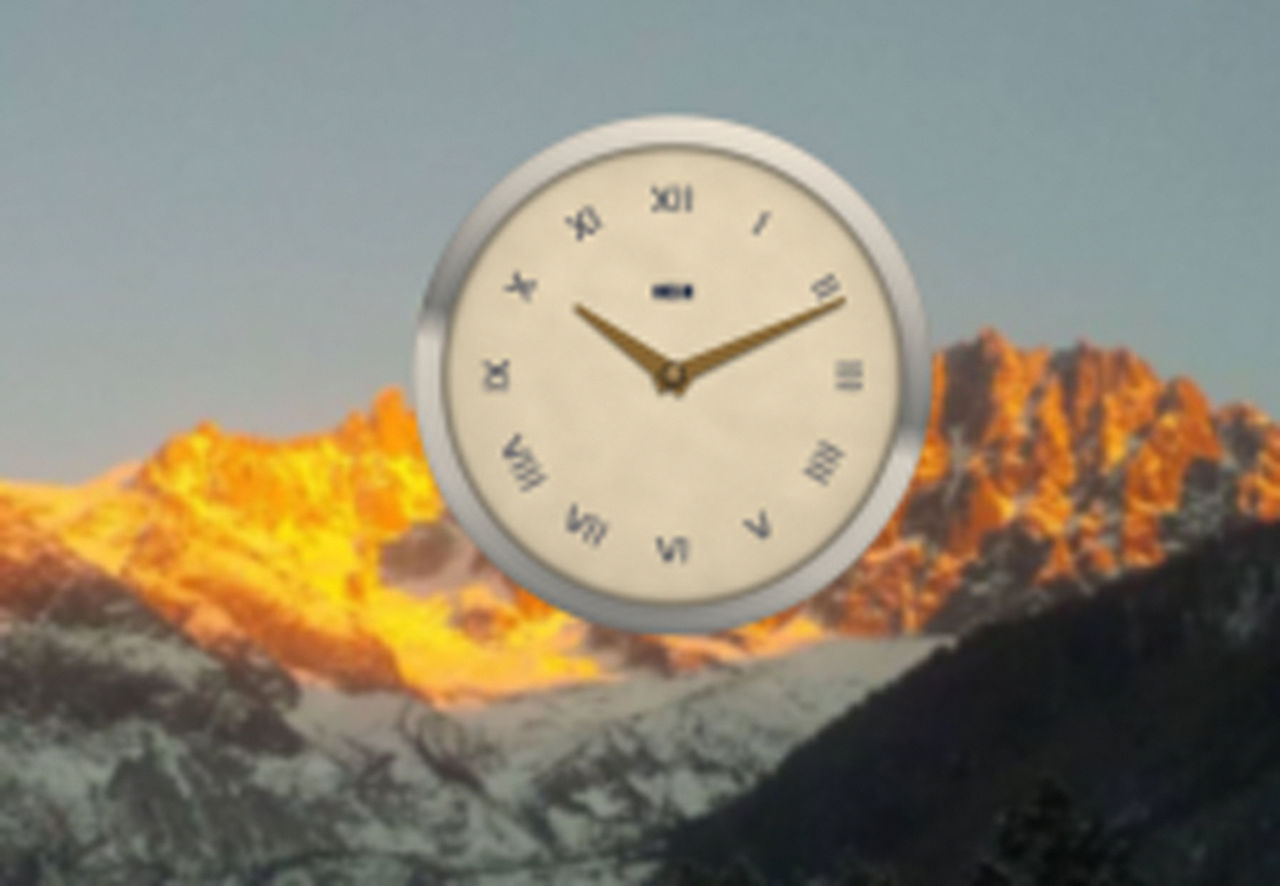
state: 10:11
